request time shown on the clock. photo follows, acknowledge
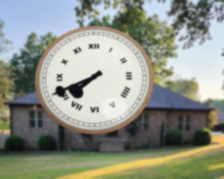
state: 7:41
